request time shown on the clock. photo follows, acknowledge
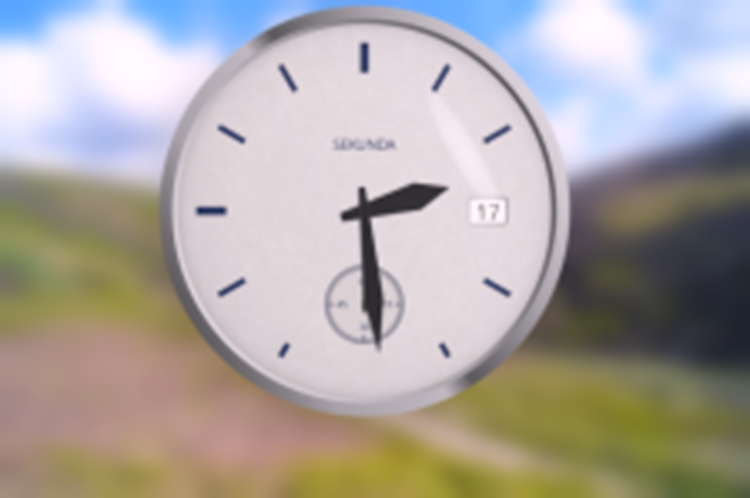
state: 2:29
